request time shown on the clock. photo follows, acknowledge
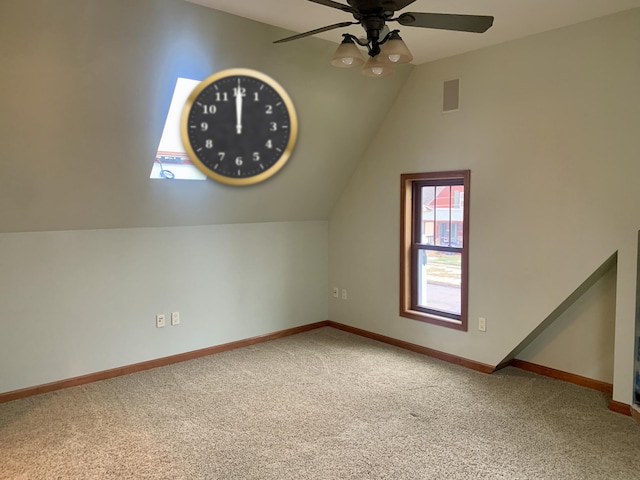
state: 12:00
